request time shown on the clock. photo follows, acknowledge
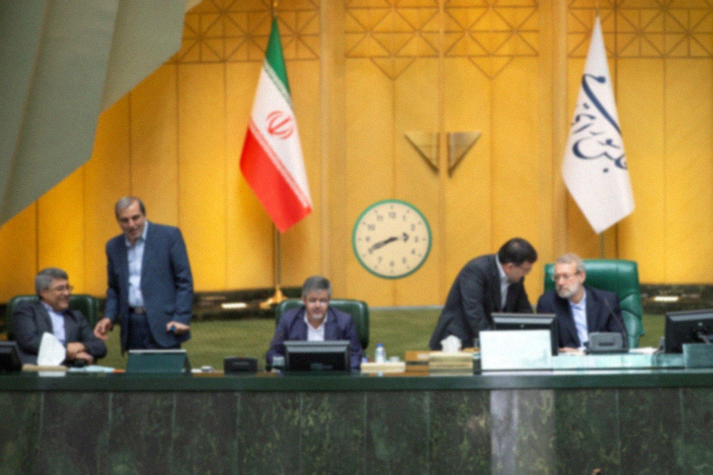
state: 2:41
